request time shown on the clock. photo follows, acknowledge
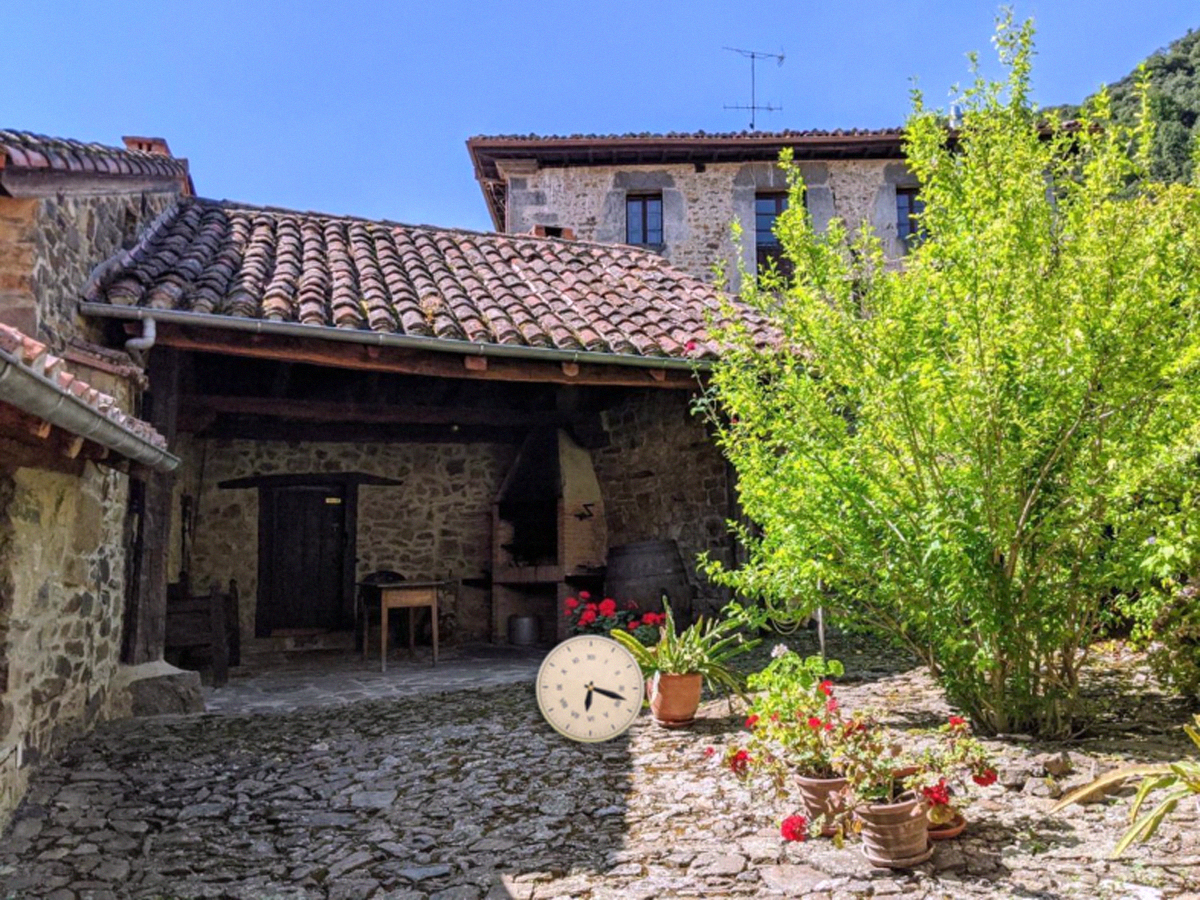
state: 6:18
